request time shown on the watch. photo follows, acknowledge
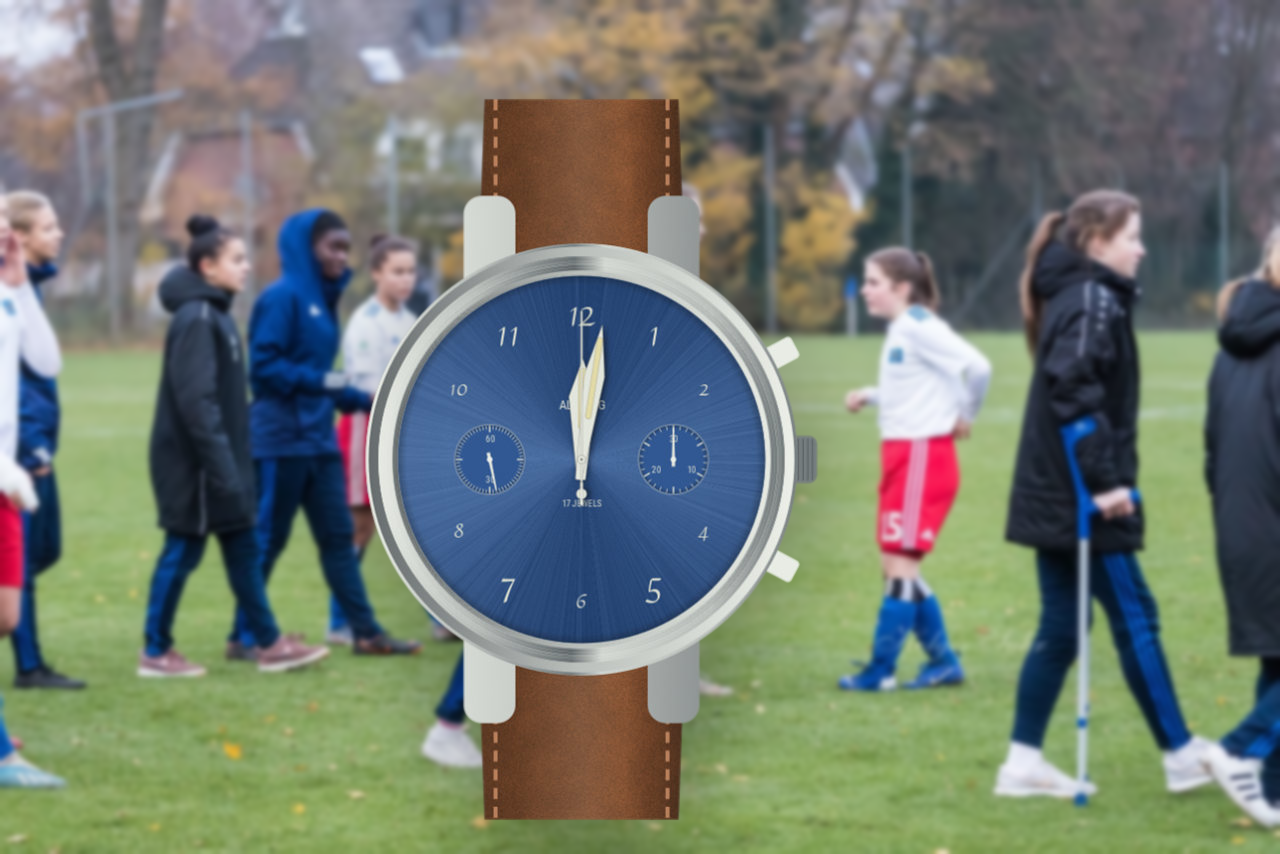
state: 12:01:28
